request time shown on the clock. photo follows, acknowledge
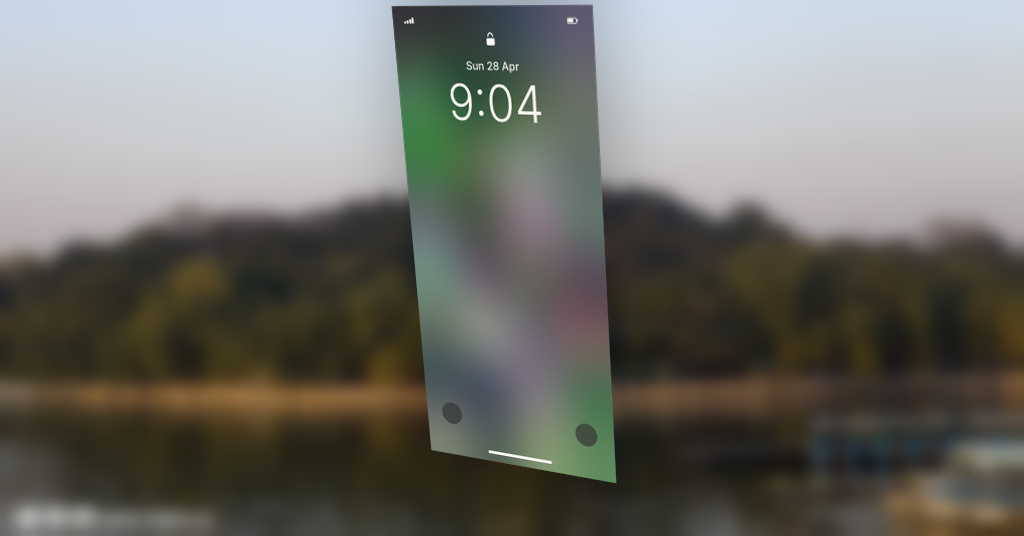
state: 9:04
